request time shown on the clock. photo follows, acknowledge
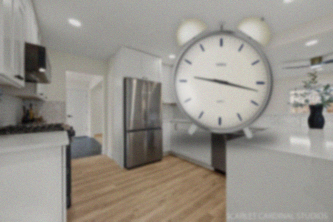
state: 9:17
